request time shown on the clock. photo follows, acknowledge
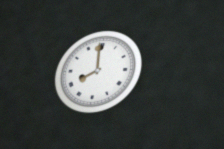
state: 7:59
